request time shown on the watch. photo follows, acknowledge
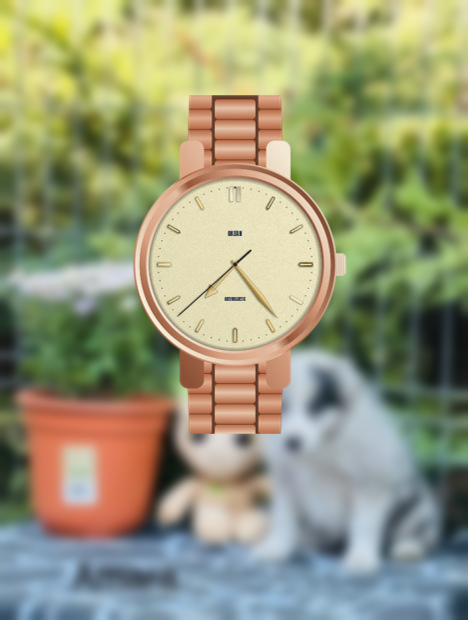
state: 7:23:38
